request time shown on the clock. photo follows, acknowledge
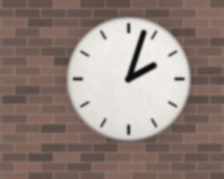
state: 2:03
